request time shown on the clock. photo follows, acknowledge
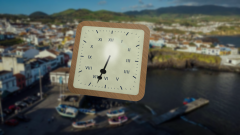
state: 6:33
